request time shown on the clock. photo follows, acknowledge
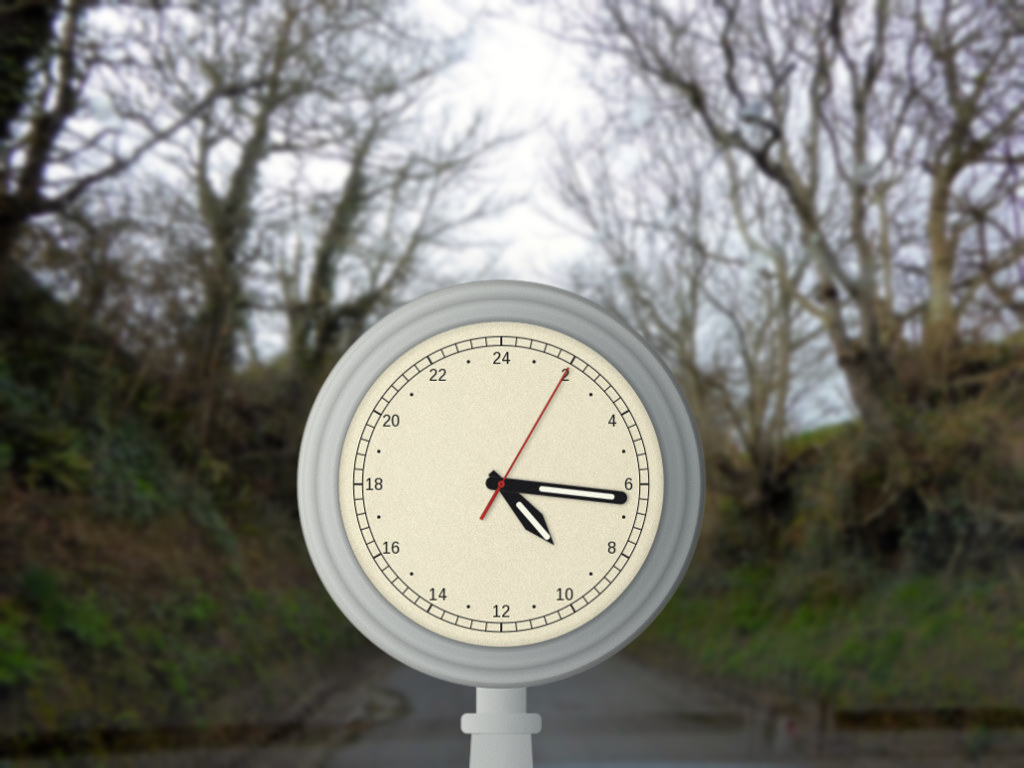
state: 9:16:05
